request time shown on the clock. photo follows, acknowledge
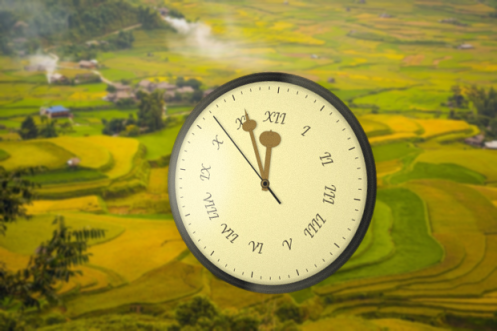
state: 11:55:52
